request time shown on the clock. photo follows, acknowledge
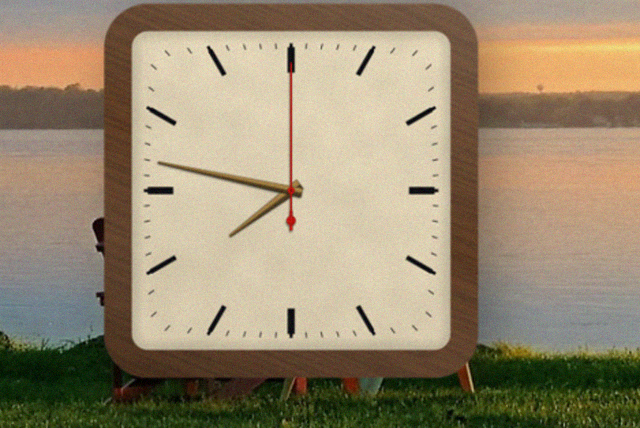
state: 7:47:00
